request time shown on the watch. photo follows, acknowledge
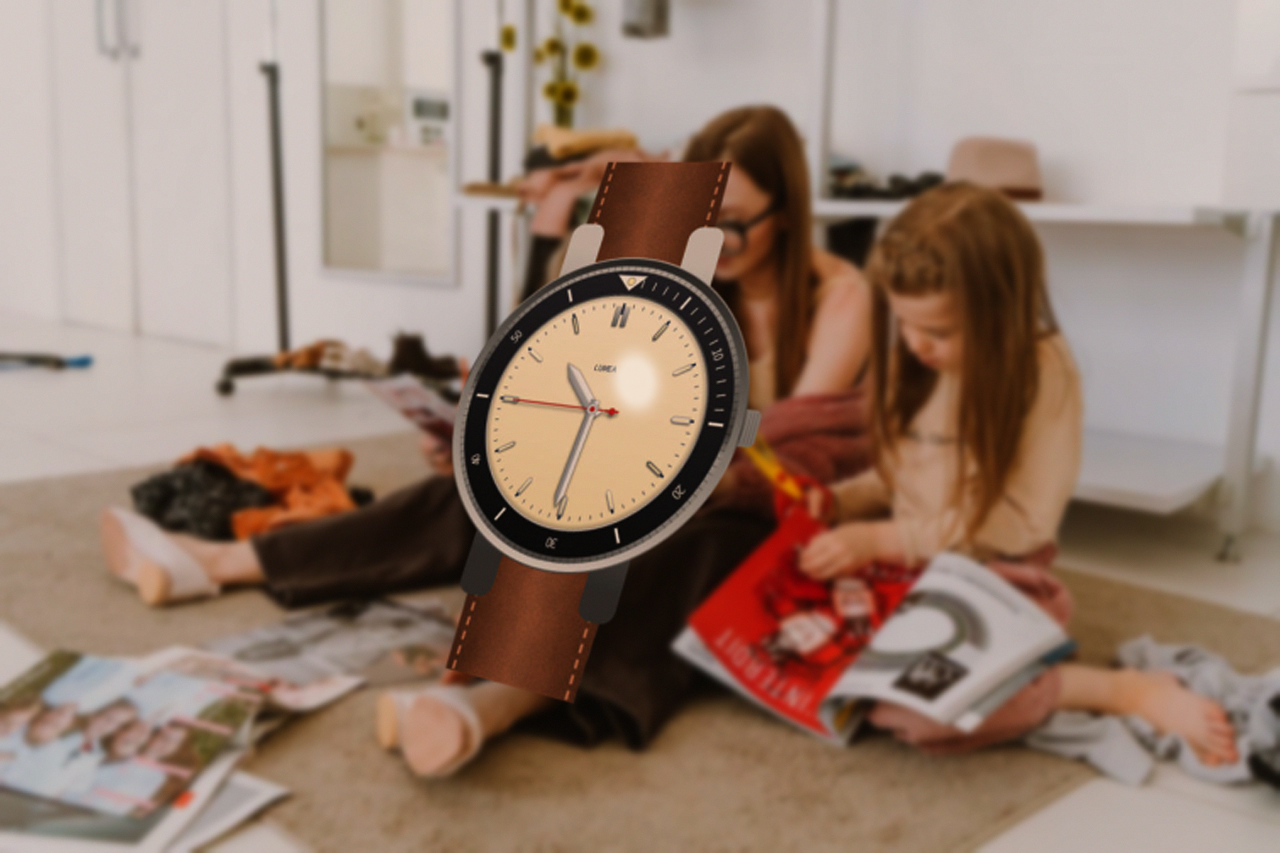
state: 10:30:45
